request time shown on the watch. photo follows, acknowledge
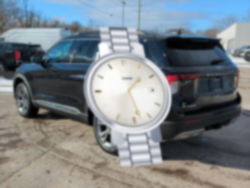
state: 1:28
